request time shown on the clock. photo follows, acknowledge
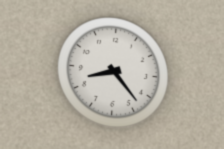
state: 8:23
